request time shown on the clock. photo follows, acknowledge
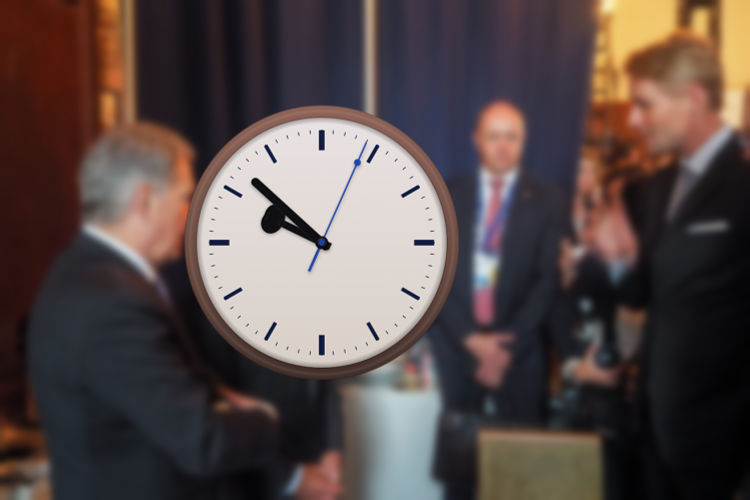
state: 9:52:04
